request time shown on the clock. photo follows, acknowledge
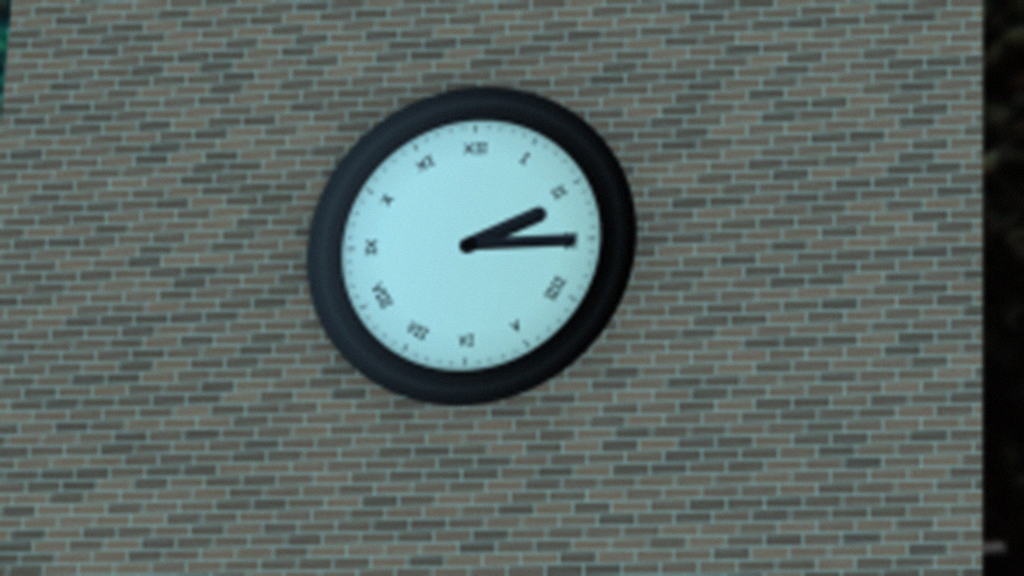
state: 2:15
